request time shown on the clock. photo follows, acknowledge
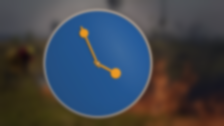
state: 3:56
